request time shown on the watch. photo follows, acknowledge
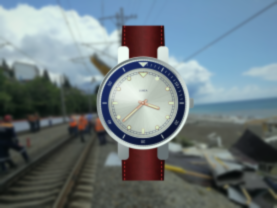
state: 3:38
